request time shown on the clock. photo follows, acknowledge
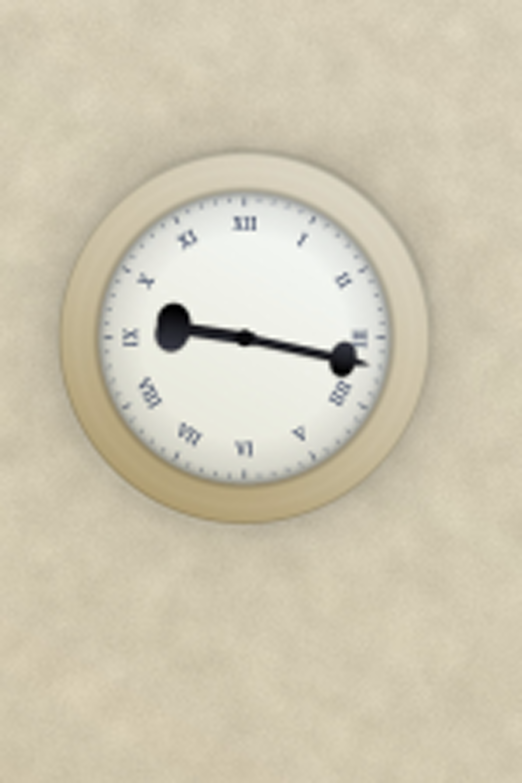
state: 9:17
